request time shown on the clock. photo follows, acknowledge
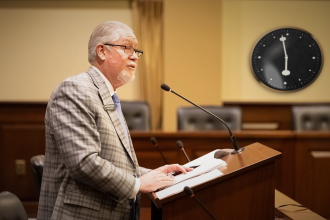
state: 5:58
